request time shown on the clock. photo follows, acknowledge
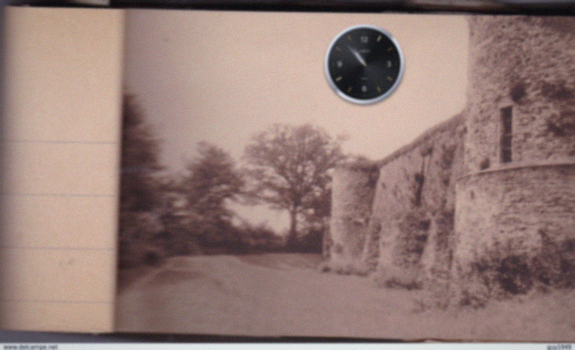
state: 10:53
